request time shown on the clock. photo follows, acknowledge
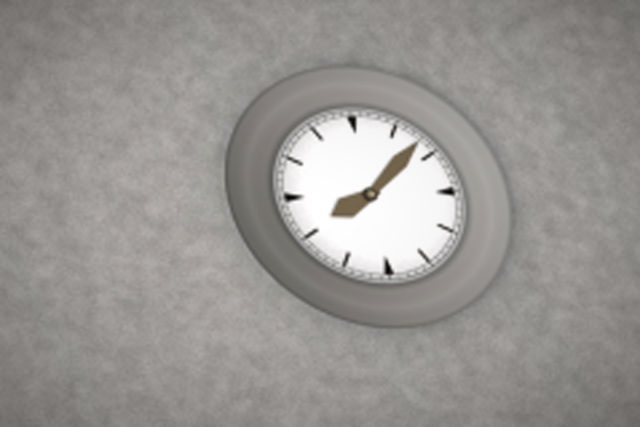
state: 8:08
